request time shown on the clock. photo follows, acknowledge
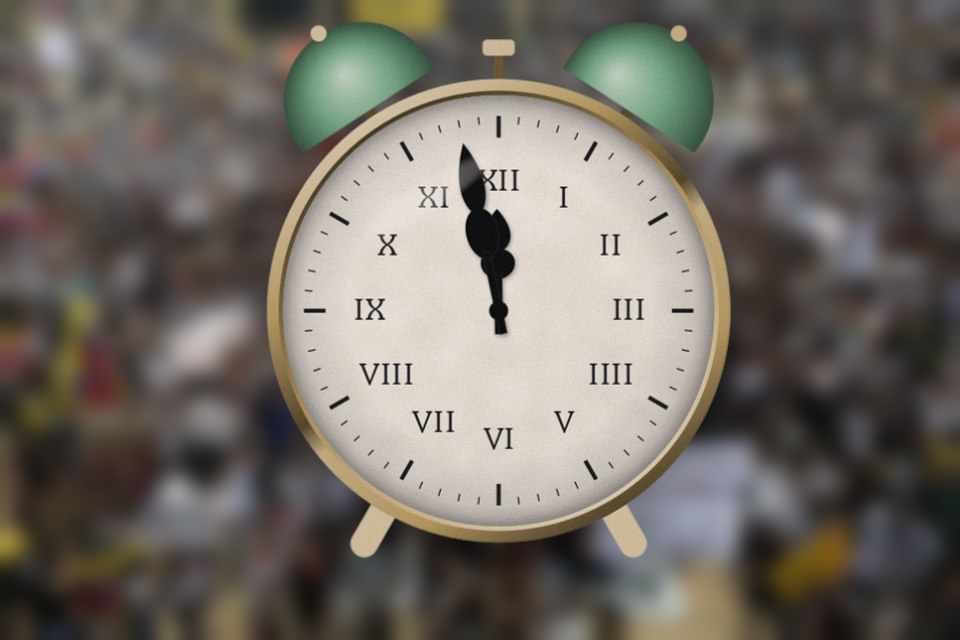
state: 11:58
